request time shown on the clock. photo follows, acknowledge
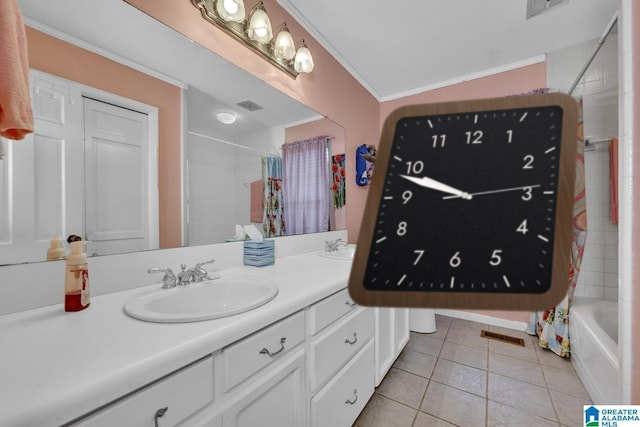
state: 9:48:14
